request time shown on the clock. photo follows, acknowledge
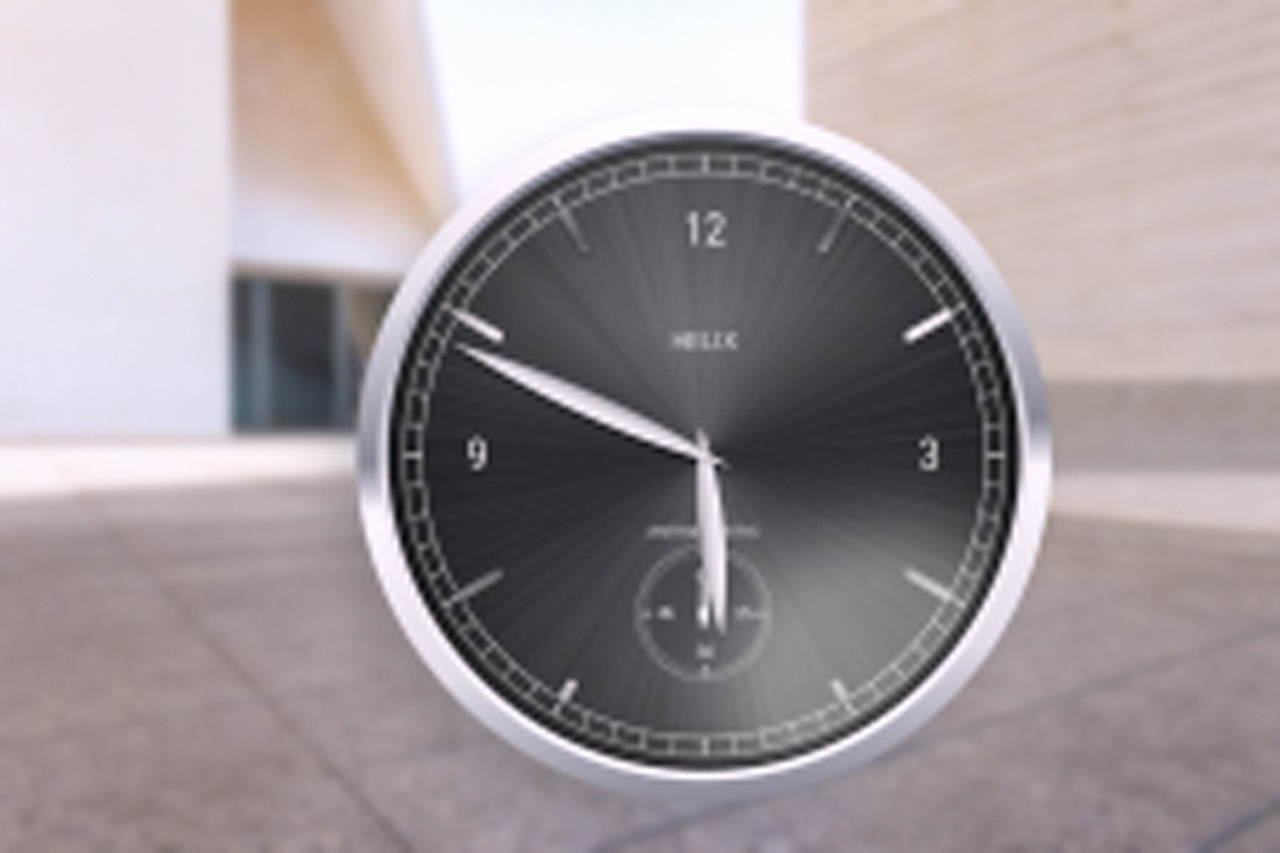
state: 5:49
